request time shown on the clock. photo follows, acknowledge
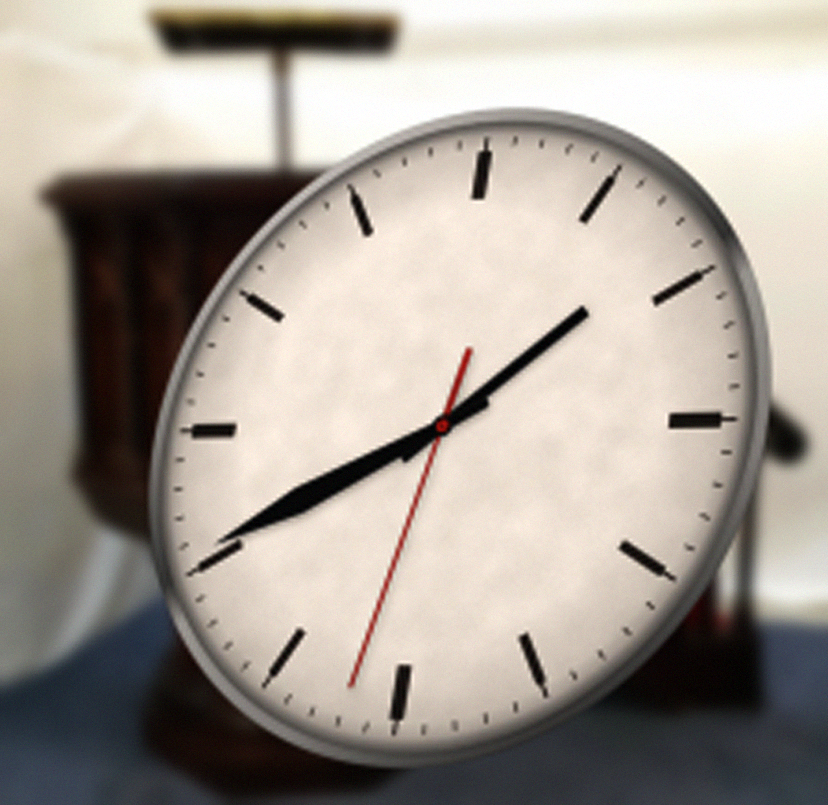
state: 1:40:32
